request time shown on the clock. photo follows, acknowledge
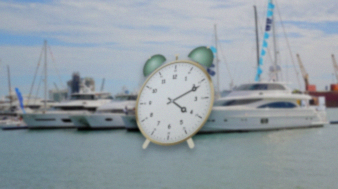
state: 4:11
